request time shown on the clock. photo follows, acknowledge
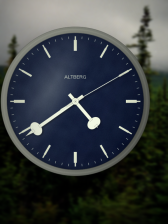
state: 4:39:10
